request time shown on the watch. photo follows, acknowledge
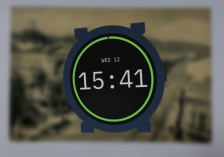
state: 15:41
